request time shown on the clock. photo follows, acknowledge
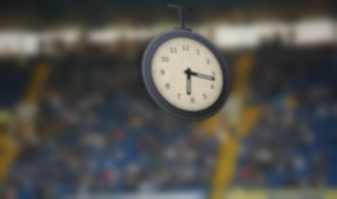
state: 6:17
